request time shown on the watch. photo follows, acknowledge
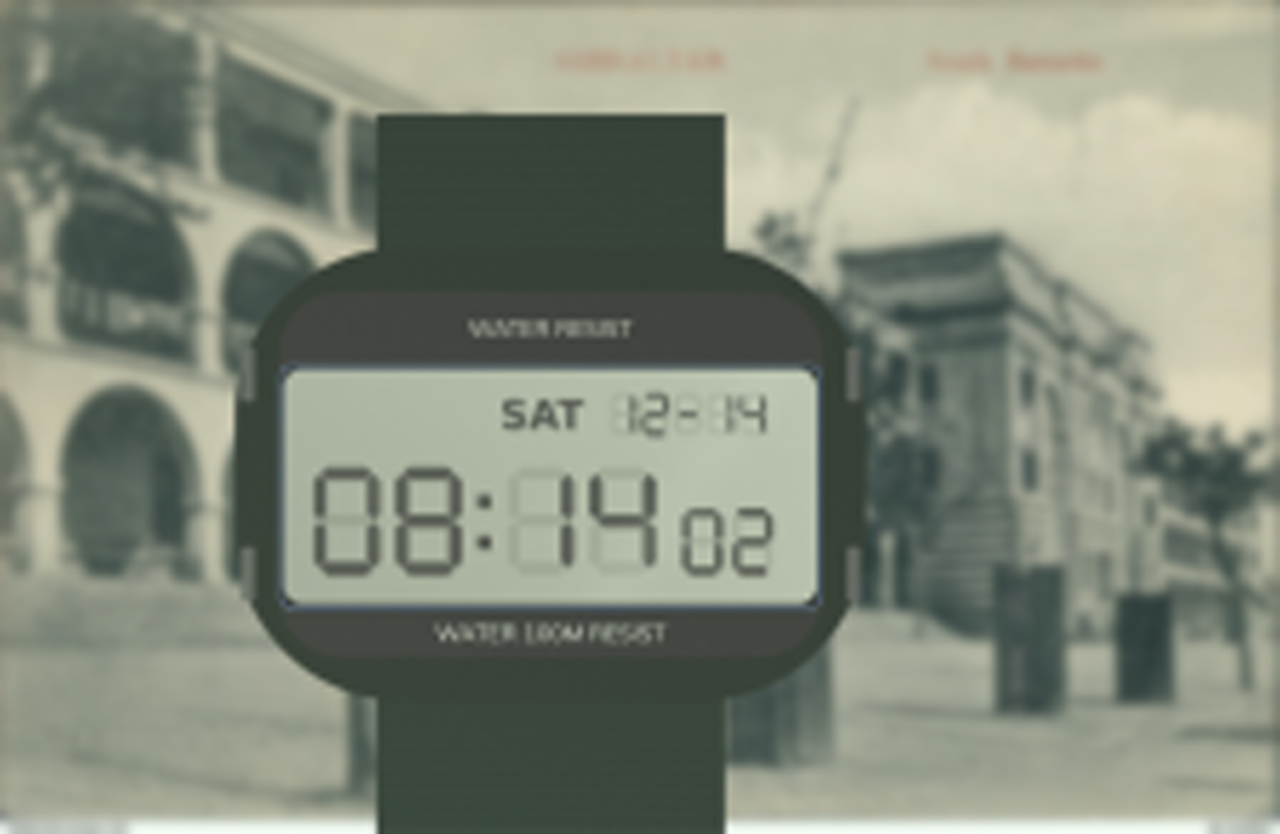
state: 8:14:02
